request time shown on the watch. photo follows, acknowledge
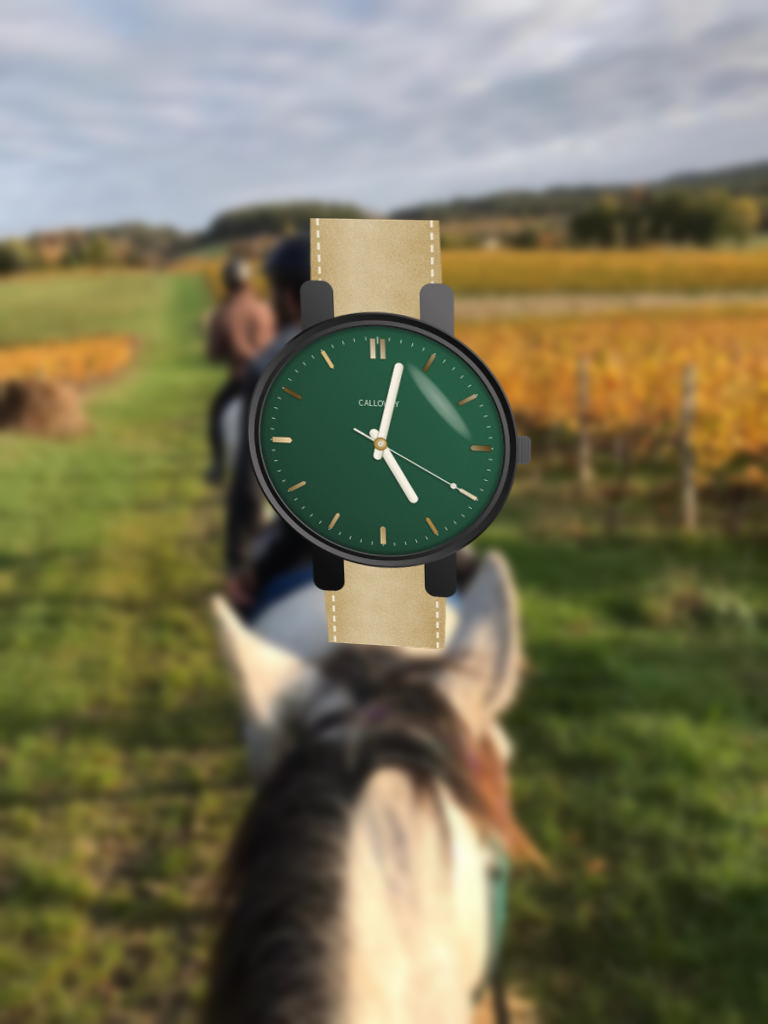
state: 5:02:20
